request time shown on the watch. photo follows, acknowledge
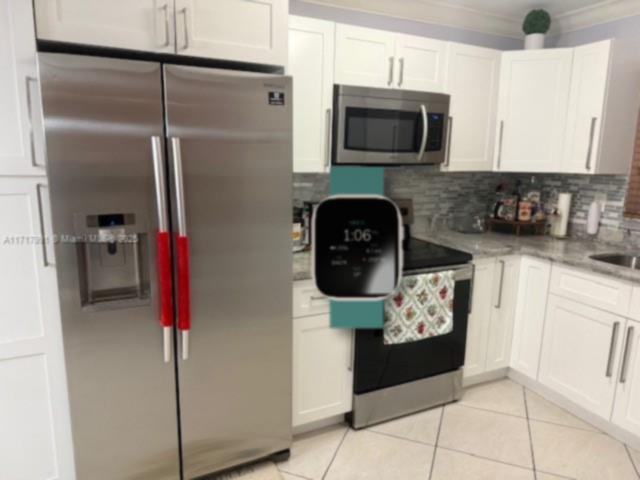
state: 1:06
